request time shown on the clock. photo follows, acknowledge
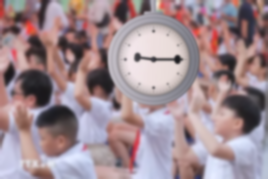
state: 9:15
